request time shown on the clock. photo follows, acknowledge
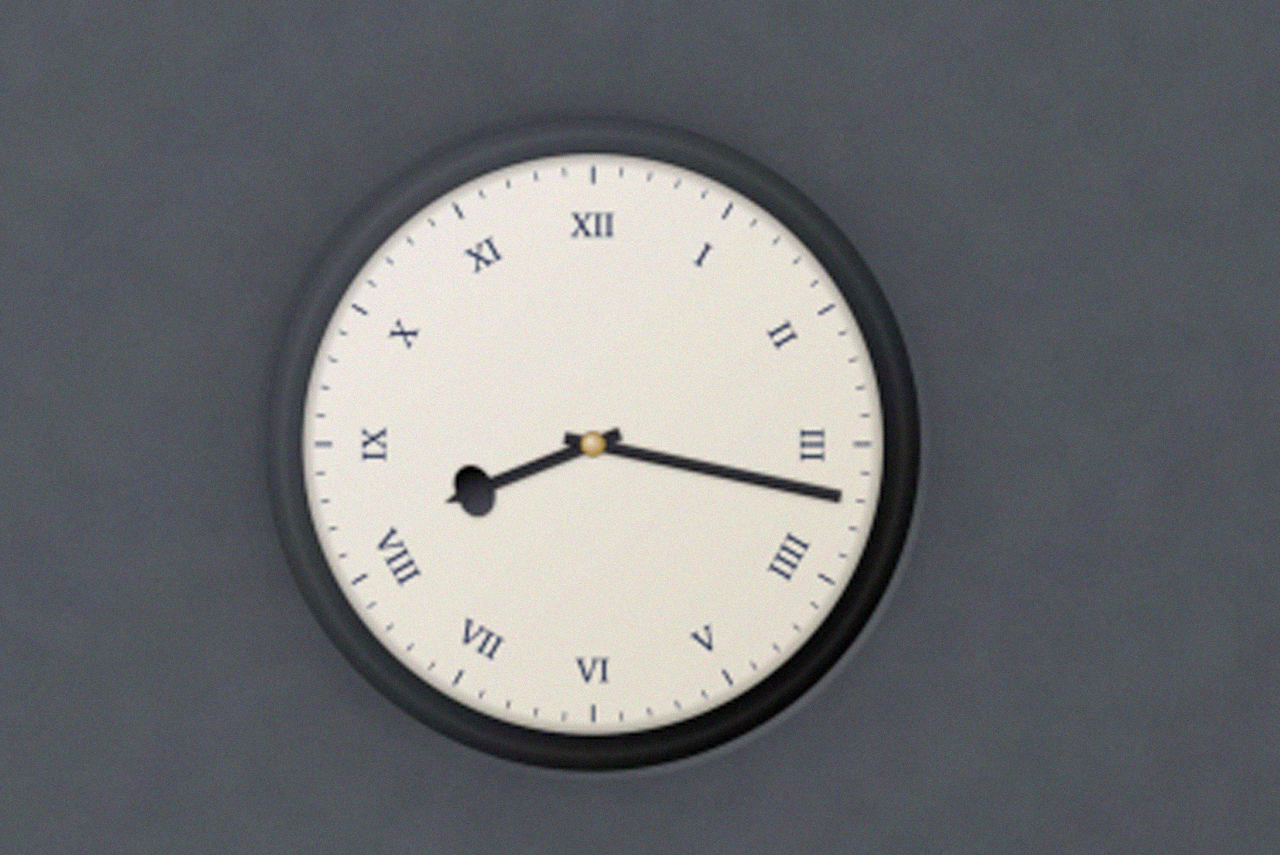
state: 8:17
